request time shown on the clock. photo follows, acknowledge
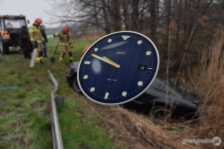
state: 9:48
